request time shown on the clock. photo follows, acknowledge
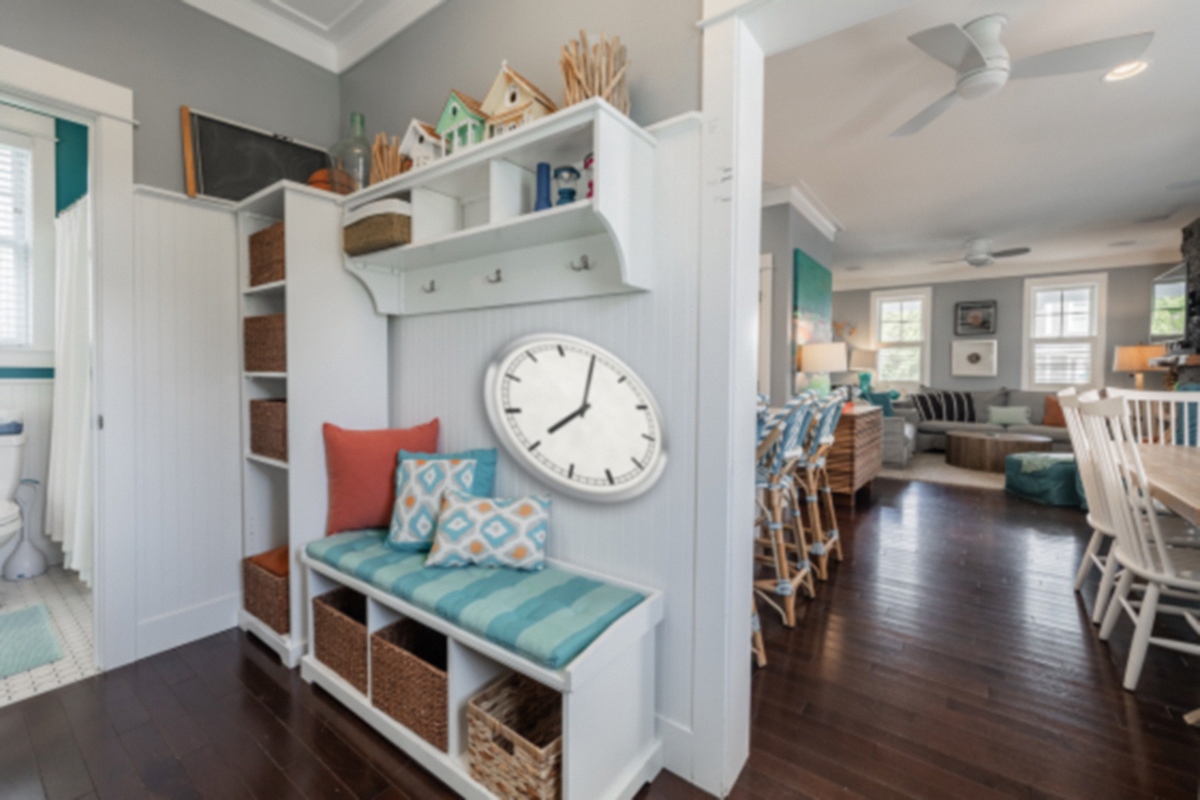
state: 8:05
